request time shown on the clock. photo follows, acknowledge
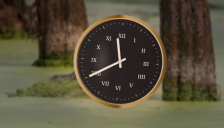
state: 11:40
